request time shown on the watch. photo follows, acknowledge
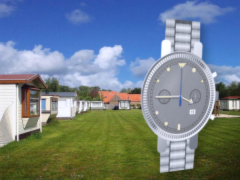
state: 3:45
